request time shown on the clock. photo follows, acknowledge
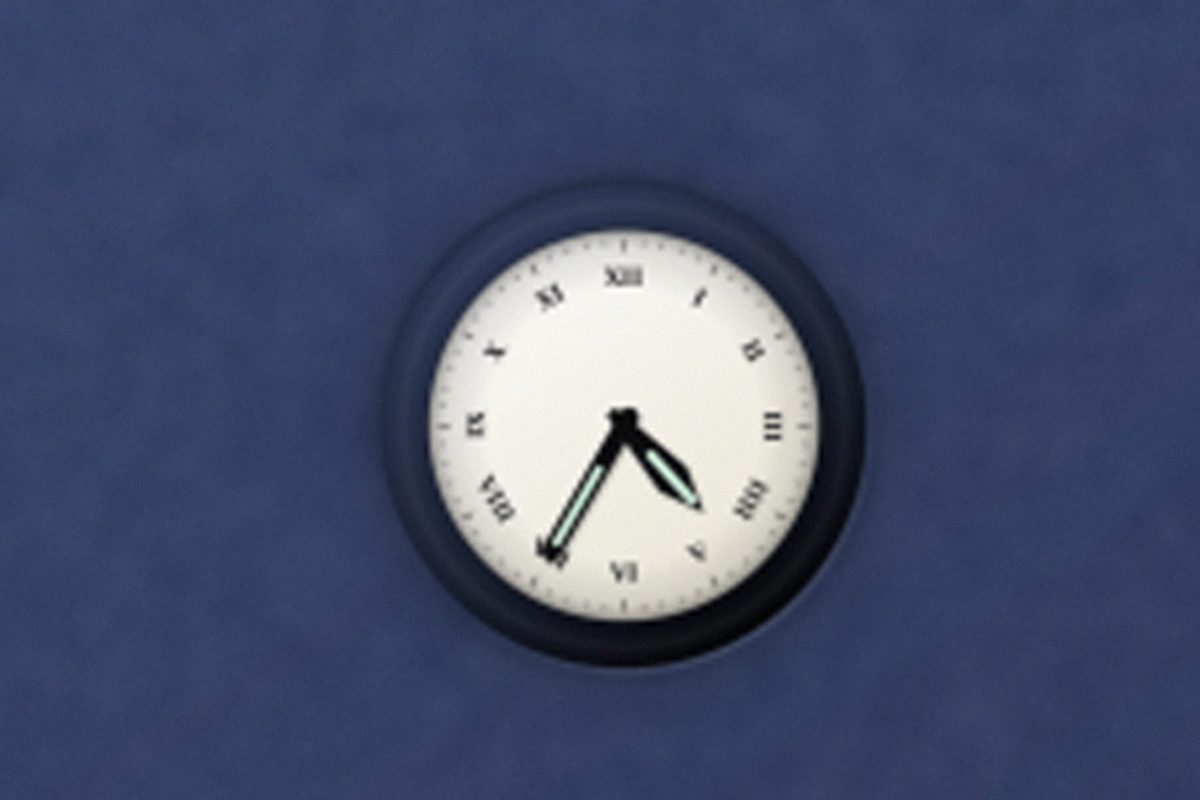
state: 4:35
